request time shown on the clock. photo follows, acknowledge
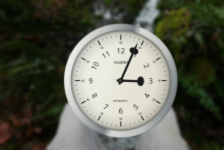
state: 3:04
